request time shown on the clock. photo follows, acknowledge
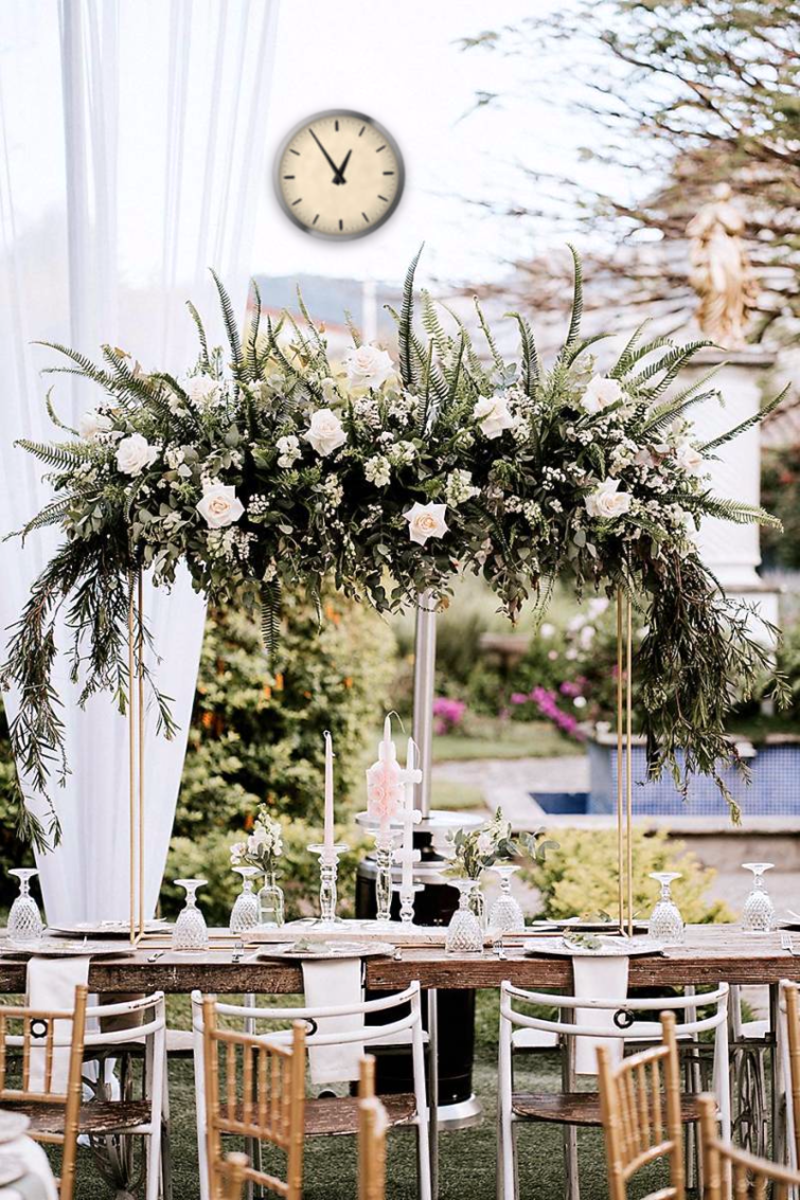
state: 12:55
